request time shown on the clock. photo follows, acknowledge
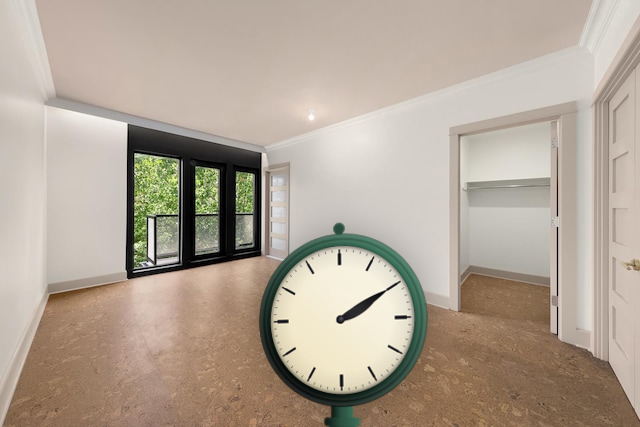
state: 2:10
